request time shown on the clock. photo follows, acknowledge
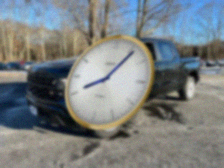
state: 8:06
